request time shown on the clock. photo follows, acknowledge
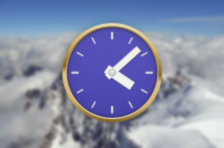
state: 4:08
